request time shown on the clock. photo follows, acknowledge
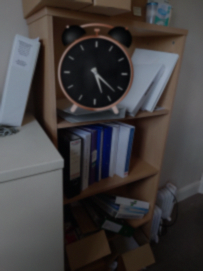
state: 5:22
